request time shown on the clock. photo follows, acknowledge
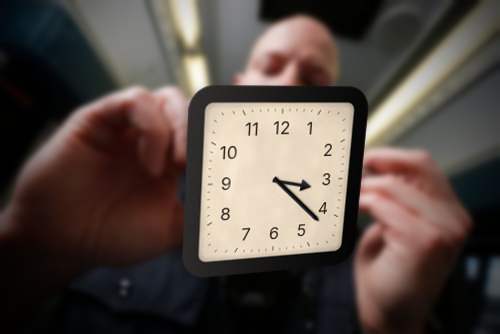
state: 3:22
